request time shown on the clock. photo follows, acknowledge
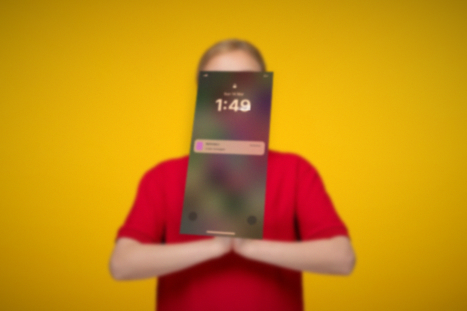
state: 1:49
